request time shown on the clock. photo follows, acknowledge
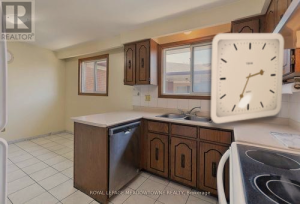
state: 2:34
